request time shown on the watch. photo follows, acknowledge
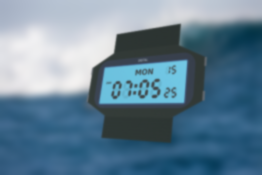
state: 7:05
